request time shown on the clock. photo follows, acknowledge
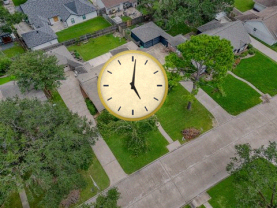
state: 5:01
